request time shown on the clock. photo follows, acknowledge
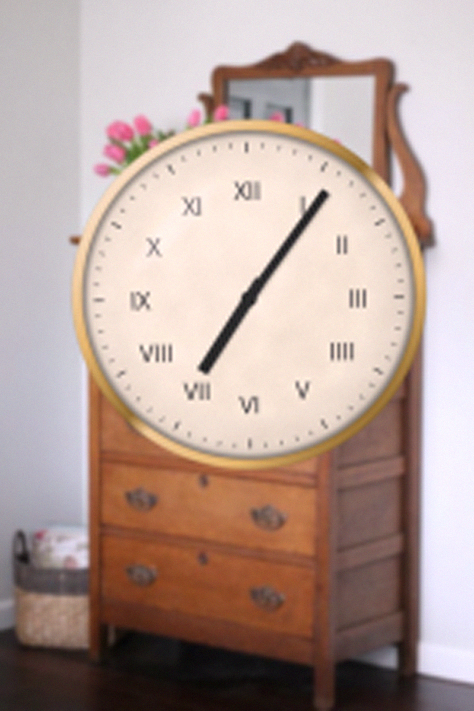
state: 7:06
